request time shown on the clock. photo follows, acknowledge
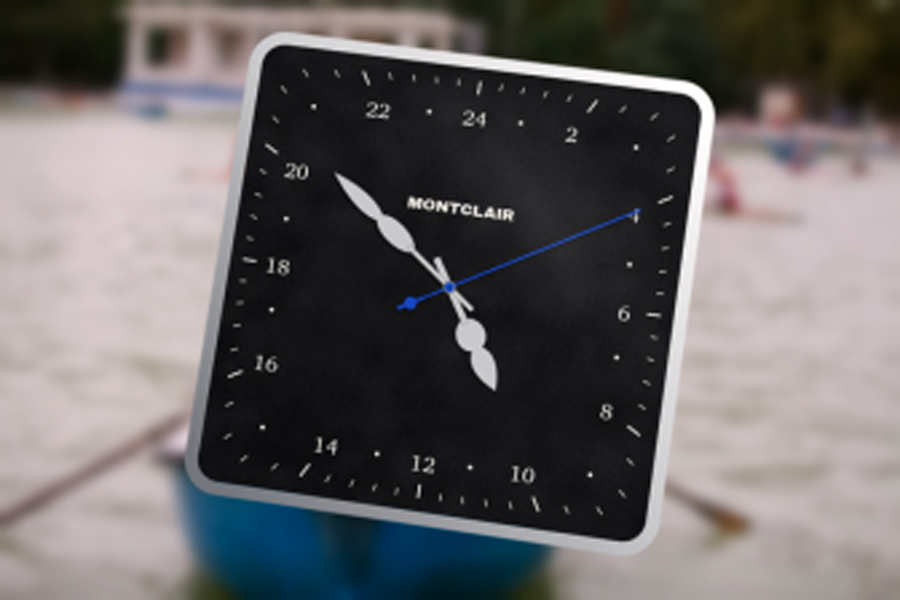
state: 9:51:10
